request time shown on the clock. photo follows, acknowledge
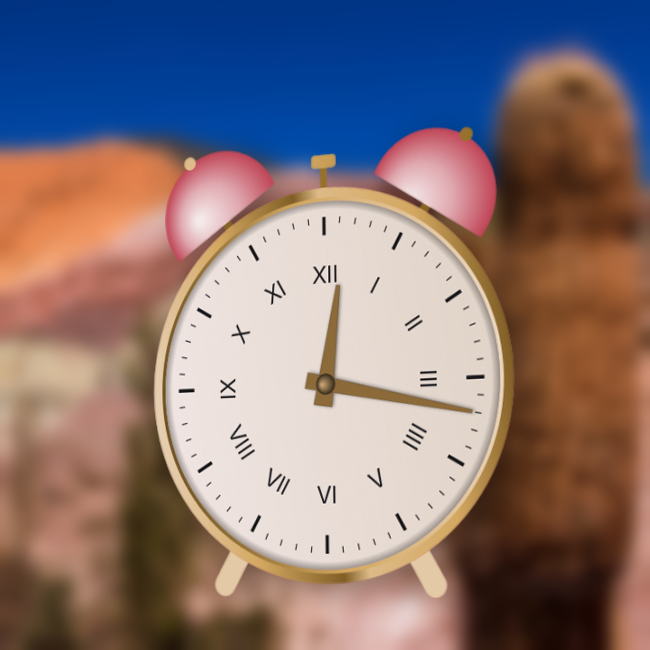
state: 12:17
